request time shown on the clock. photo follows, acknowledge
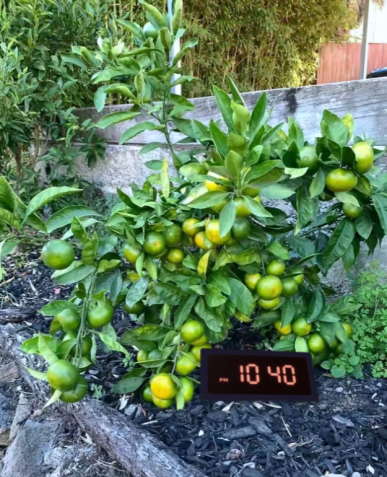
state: 10:40
